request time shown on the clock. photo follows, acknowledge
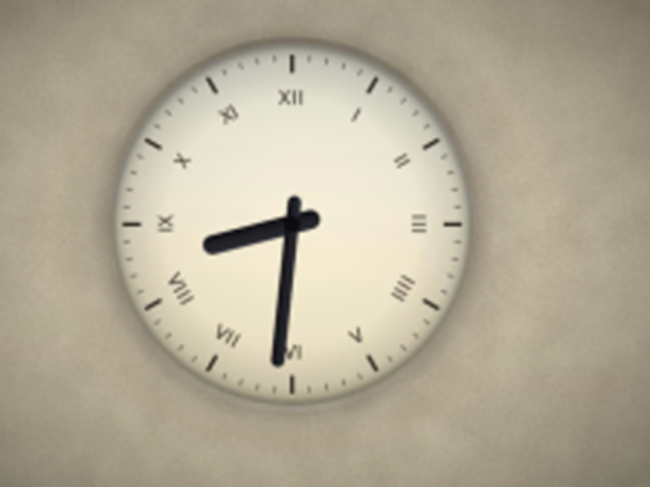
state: 8:31
